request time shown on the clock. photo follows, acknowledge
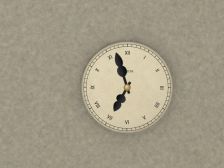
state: 6:57
